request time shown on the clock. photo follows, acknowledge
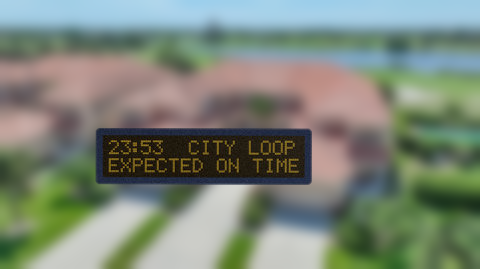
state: 23:53
